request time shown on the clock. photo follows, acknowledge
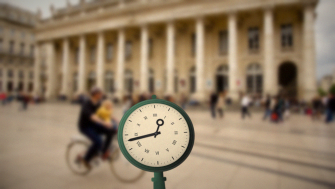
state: 12:43
